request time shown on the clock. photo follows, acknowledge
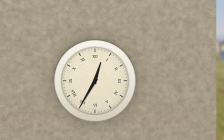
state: 12:35
